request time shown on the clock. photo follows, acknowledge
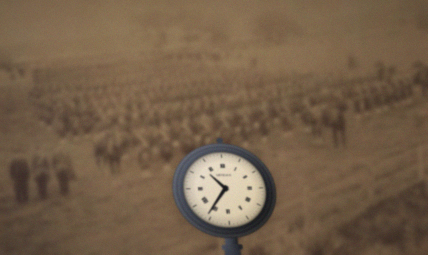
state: 10:36
